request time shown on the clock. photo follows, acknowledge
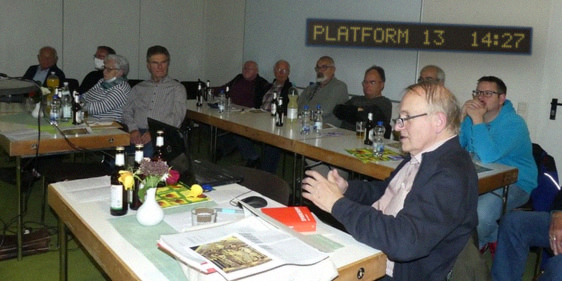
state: 14:27
